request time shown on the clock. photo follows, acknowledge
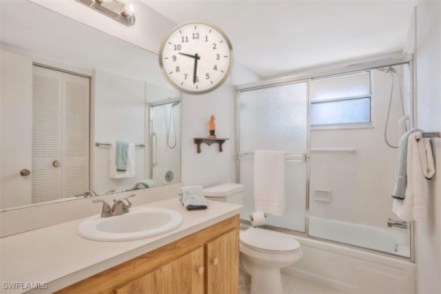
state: 9:31
